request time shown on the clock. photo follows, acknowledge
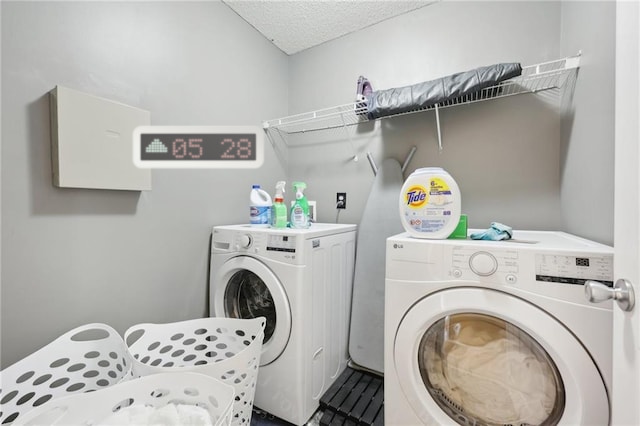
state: 5:28
